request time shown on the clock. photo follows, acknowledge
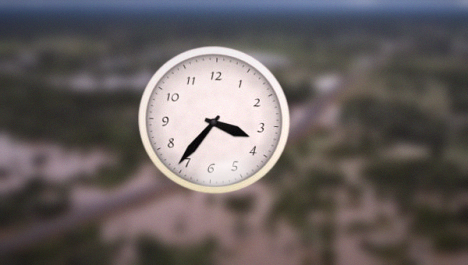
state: 3:36
